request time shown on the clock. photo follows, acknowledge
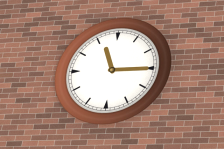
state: 11:15
